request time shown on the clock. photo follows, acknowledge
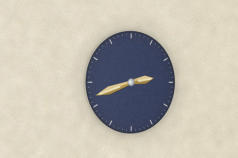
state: 2:42
